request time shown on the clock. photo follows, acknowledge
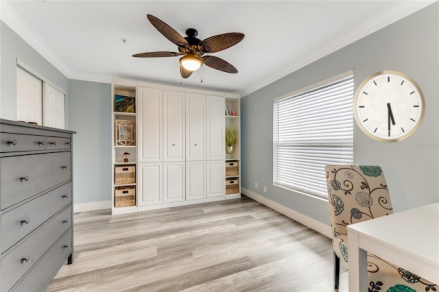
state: 5:30
